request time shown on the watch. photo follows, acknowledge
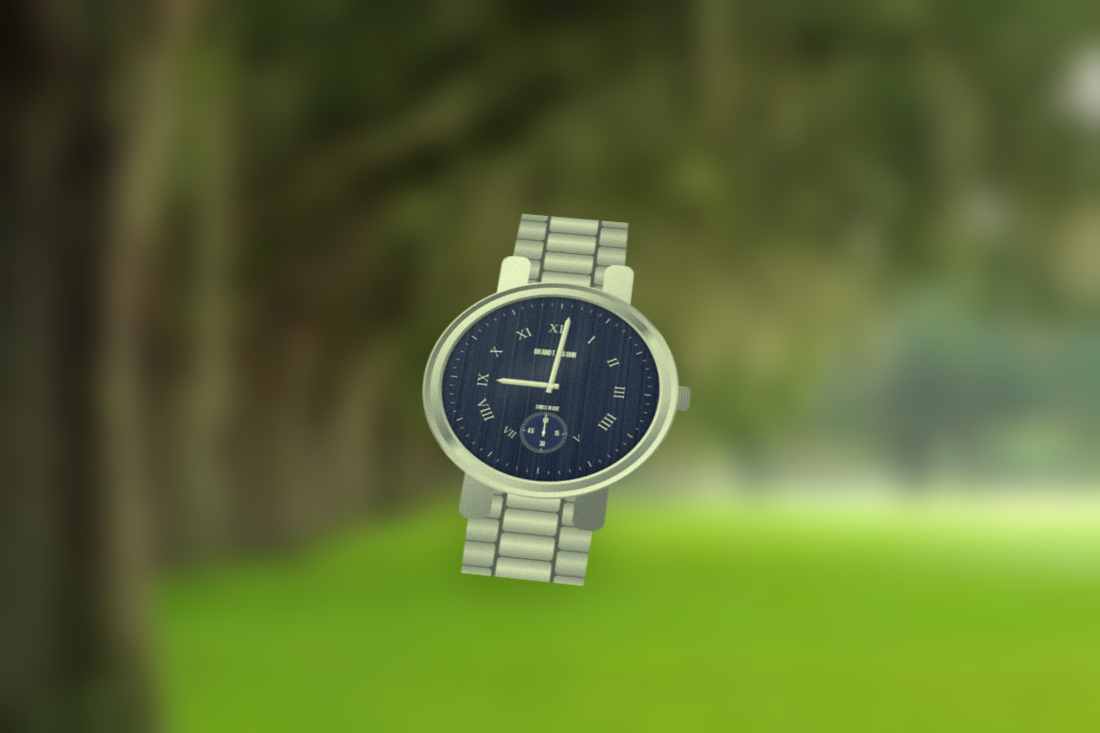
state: 9:01
